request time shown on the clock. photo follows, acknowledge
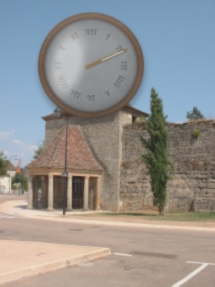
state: 2:11
